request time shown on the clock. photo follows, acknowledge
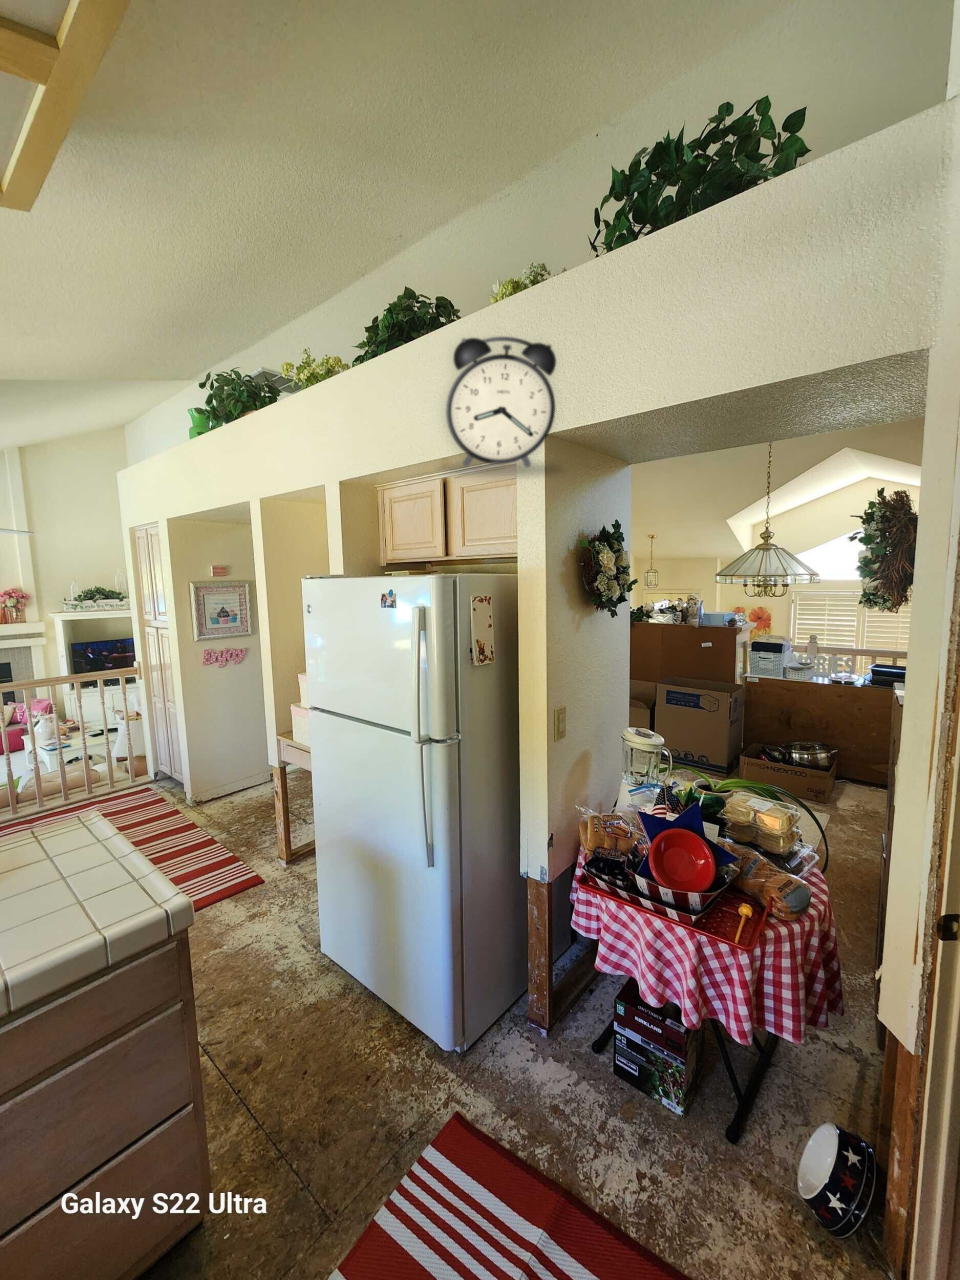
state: 8:21
